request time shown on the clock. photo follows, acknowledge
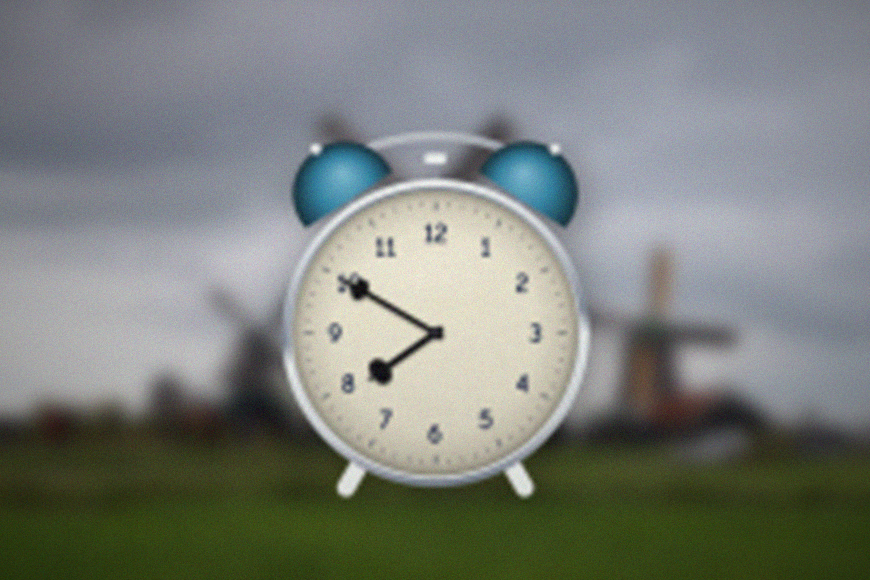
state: 7:50
